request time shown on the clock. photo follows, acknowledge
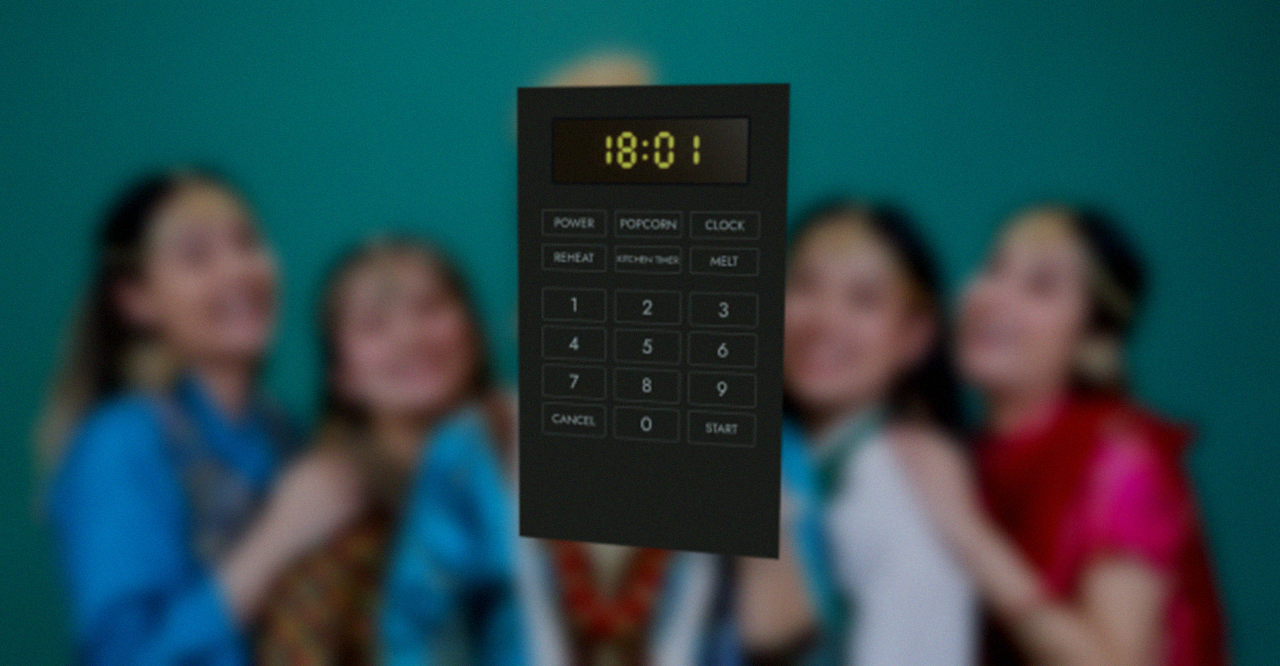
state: 18:01
